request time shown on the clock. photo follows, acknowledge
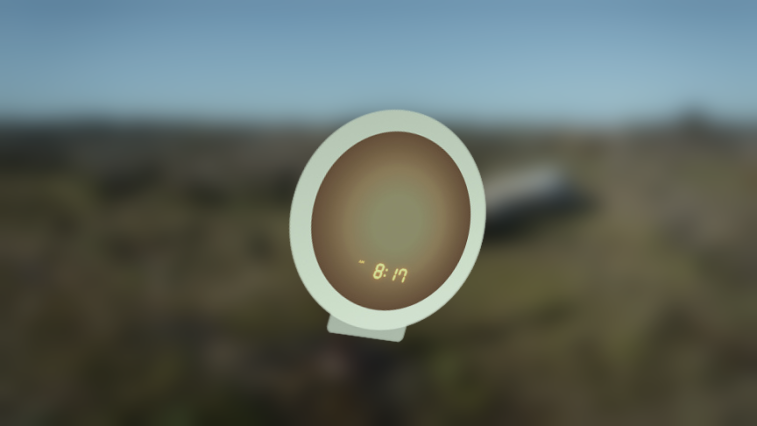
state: 8:17
